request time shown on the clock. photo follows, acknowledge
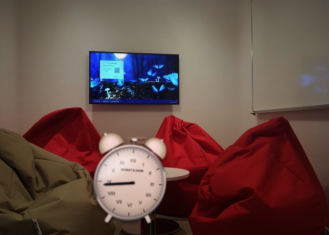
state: 8:44
